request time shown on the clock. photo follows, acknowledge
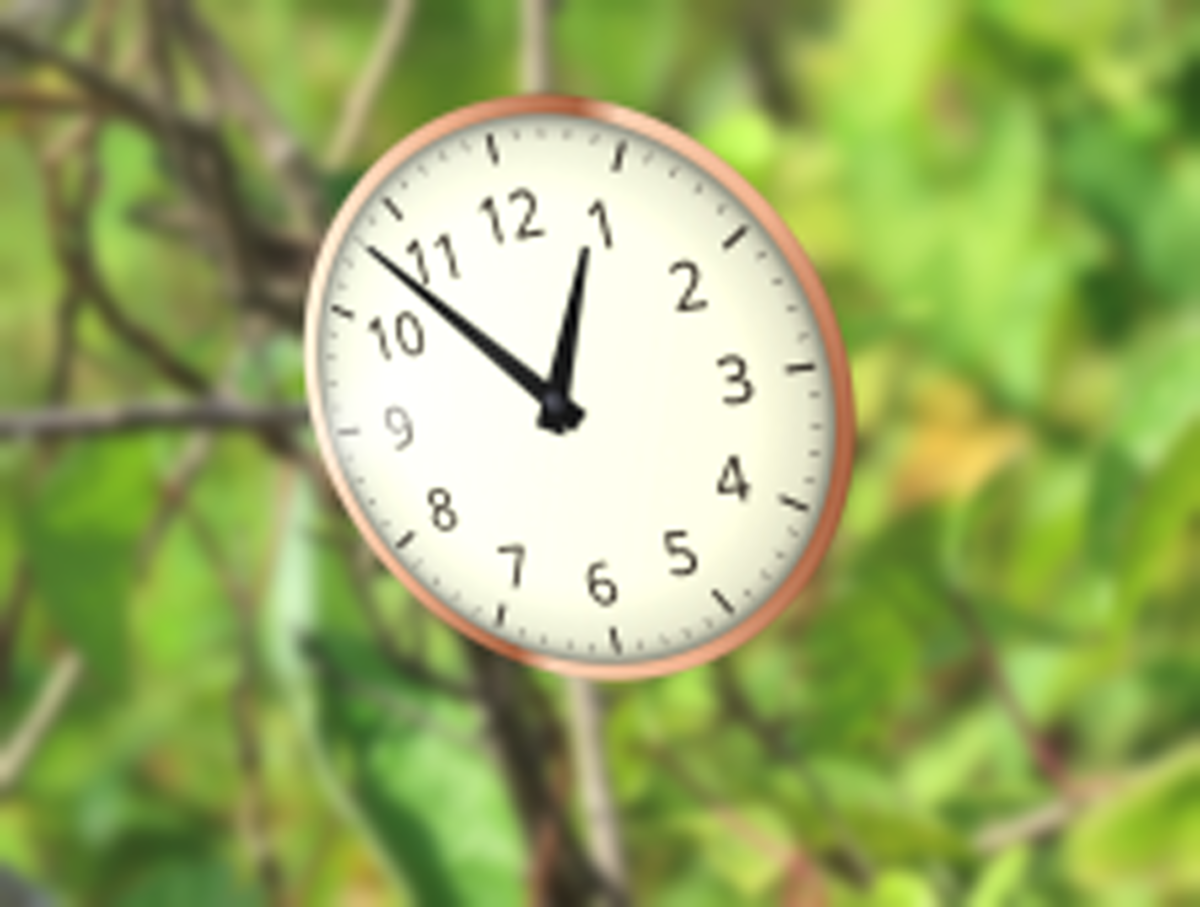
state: 12:53
